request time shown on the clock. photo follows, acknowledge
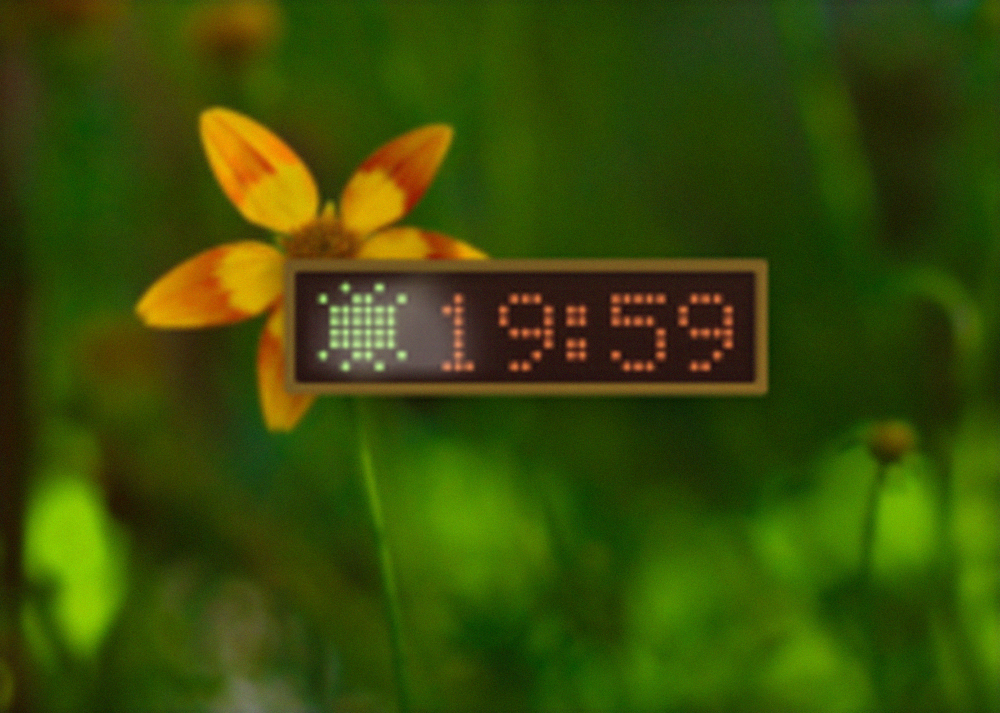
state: 19:59
